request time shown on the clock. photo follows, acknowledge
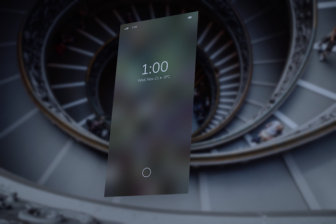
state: 1:00
